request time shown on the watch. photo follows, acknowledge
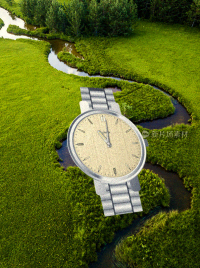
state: 11:01
